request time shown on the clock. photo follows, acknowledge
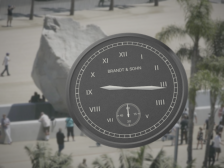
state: 9:16
